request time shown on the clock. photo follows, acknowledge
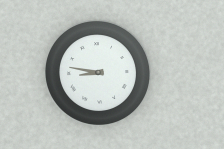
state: 8:47
